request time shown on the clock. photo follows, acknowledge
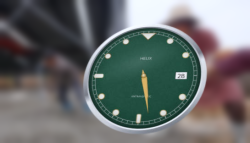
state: 5:28
